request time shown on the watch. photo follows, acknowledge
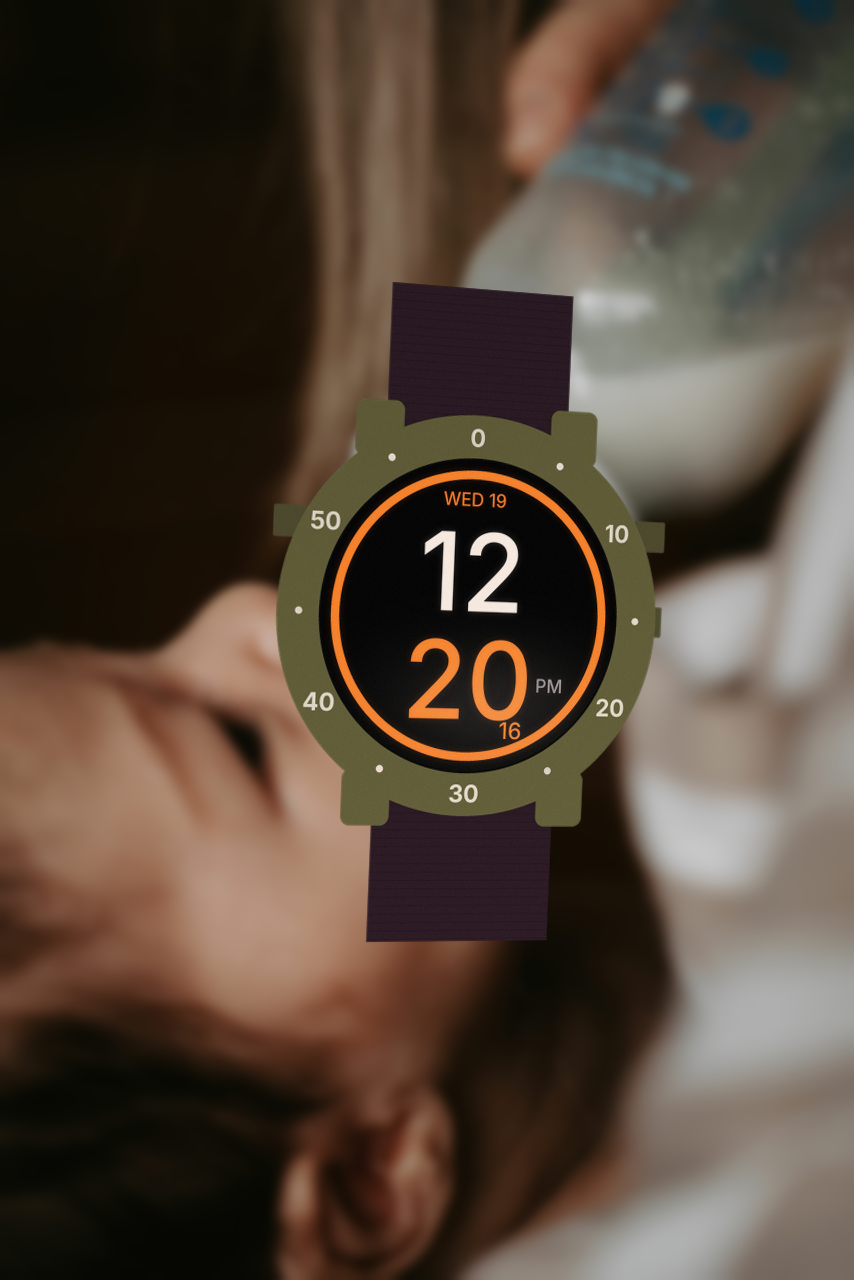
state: 12:20:16
